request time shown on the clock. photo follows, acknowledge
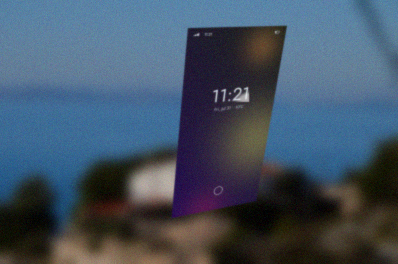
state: 11:21
